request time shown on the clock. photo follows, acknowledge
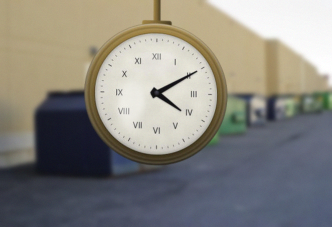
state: 4:10
